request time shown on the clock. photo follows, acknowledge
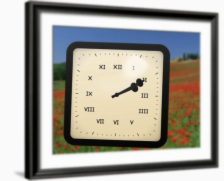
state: 2:10
